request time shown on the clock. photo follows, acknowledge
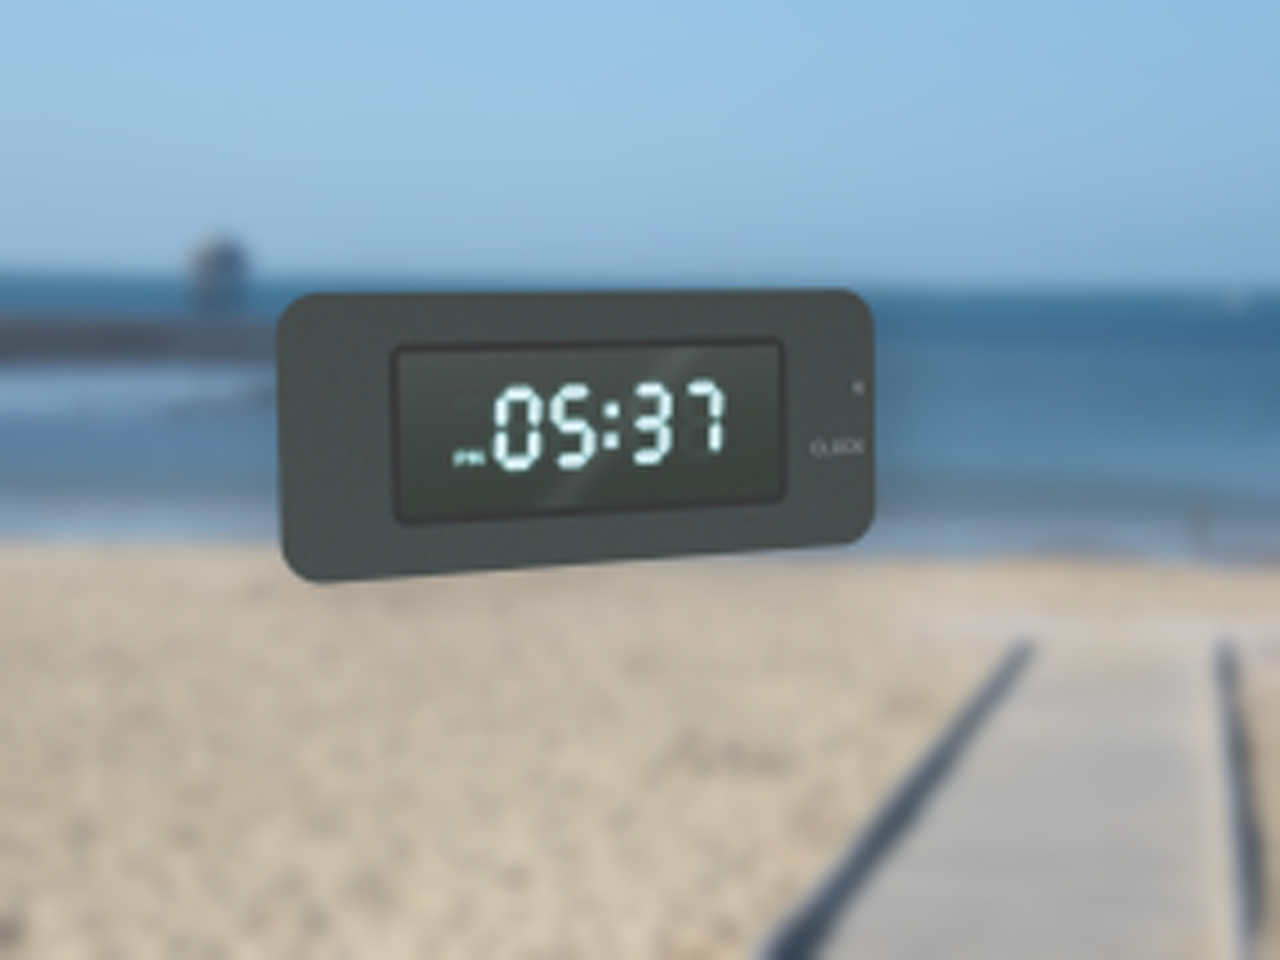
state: 5:37
